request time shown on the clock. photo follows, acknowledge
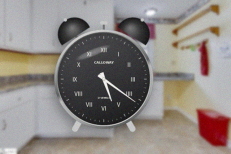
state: 5:21
